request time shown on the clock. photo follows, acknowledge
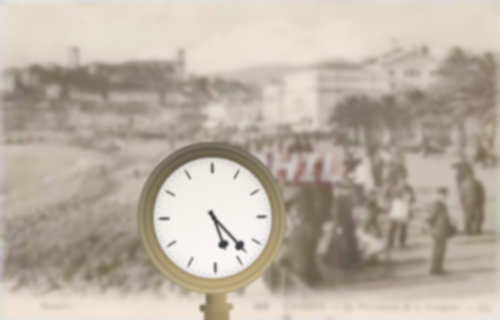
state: 5:23
